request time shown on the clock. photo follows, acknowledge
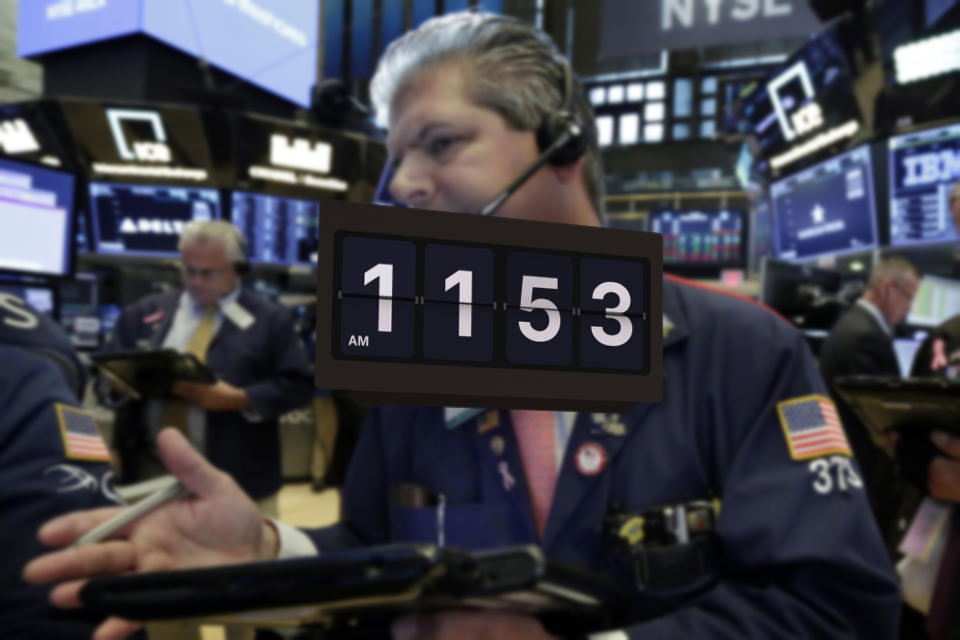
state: 11:53
